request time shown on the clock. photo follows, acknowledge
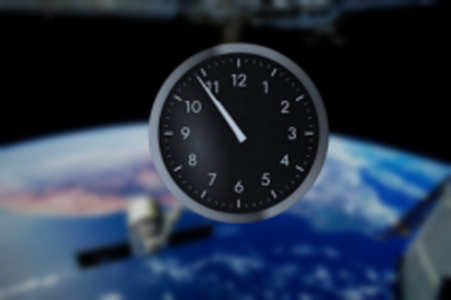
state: 10:54
